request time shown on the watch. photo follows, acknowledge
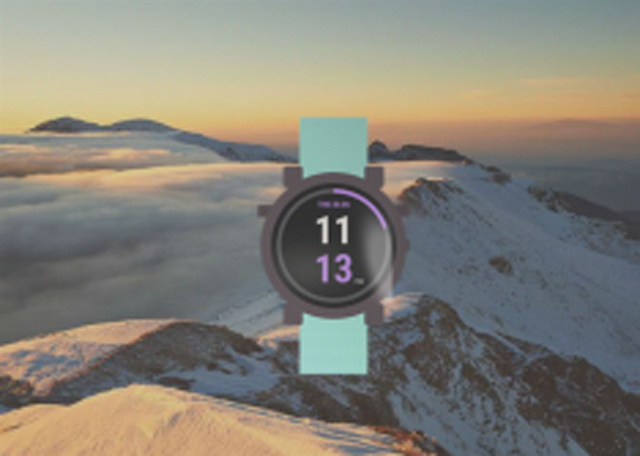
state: 11:13
